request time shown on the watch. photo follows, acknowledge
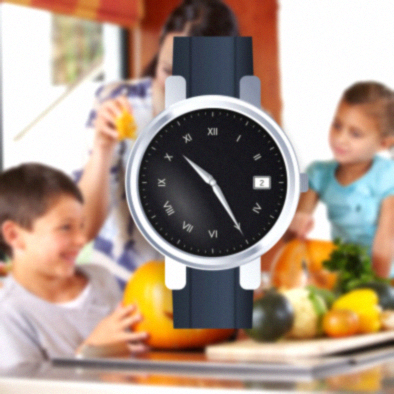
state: 10:25
